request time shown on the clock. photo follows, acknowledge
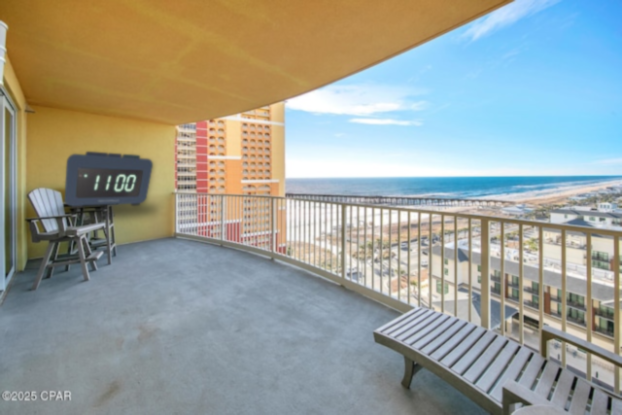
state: 11:00
